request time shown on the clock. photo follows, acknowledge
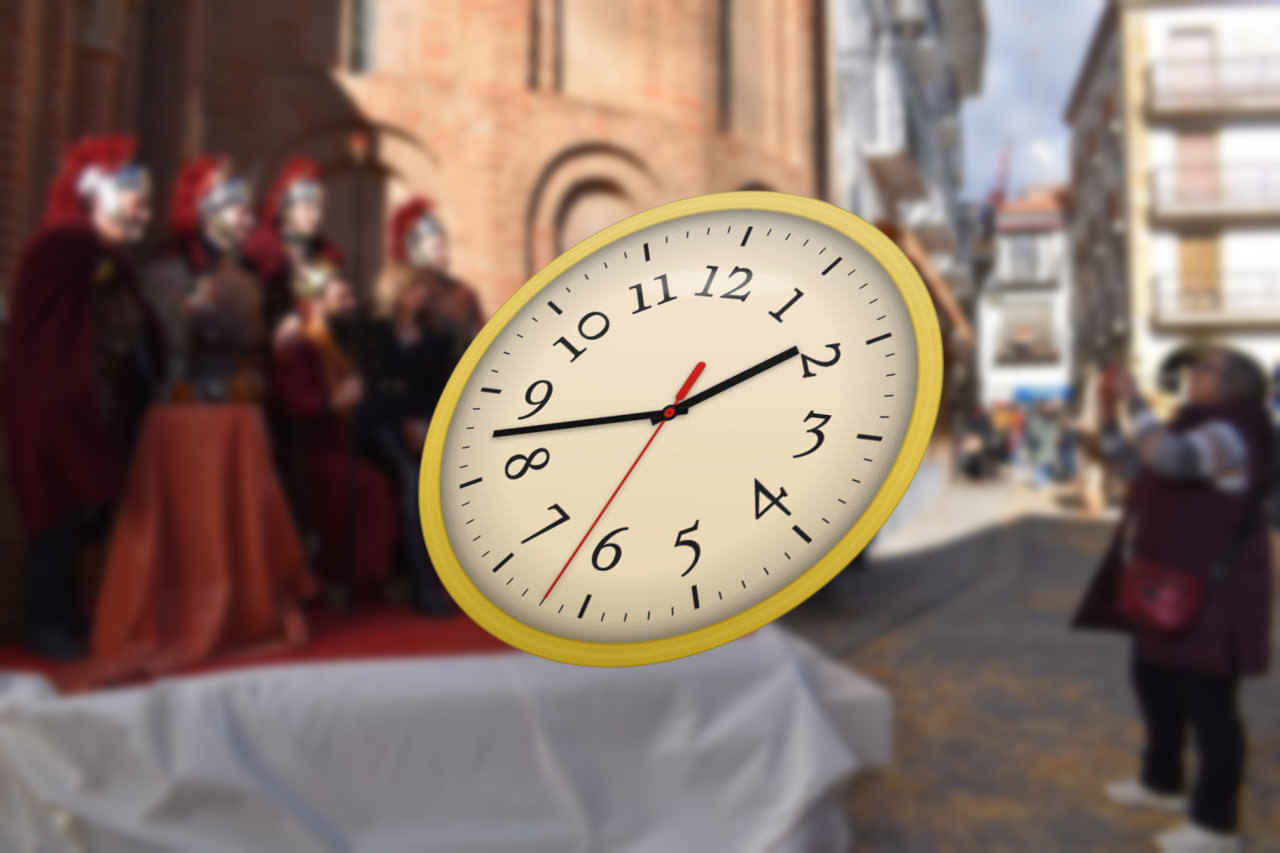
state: 1:42:32
